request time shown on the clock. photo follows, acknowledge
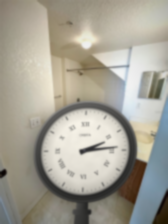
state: 2:14
